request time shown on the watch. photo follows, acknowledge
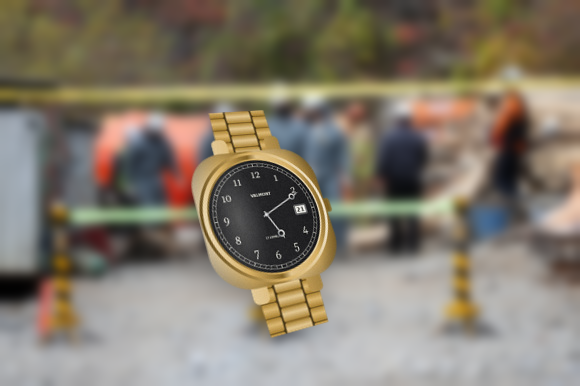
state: 5:11
